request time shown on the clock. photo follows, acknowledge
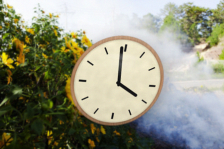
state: 3:59
